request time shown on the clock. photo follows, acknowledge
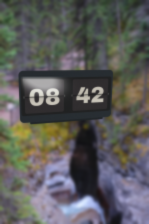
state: 8:42
